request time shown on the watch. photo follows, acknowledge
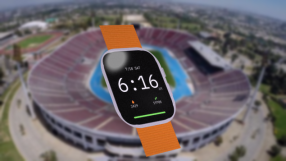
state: 6:16
